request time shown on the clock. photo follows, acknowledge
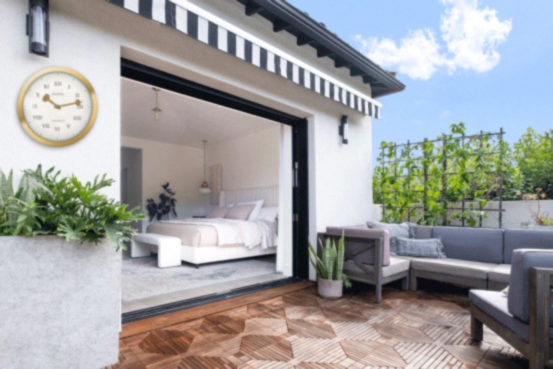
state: 10:13
